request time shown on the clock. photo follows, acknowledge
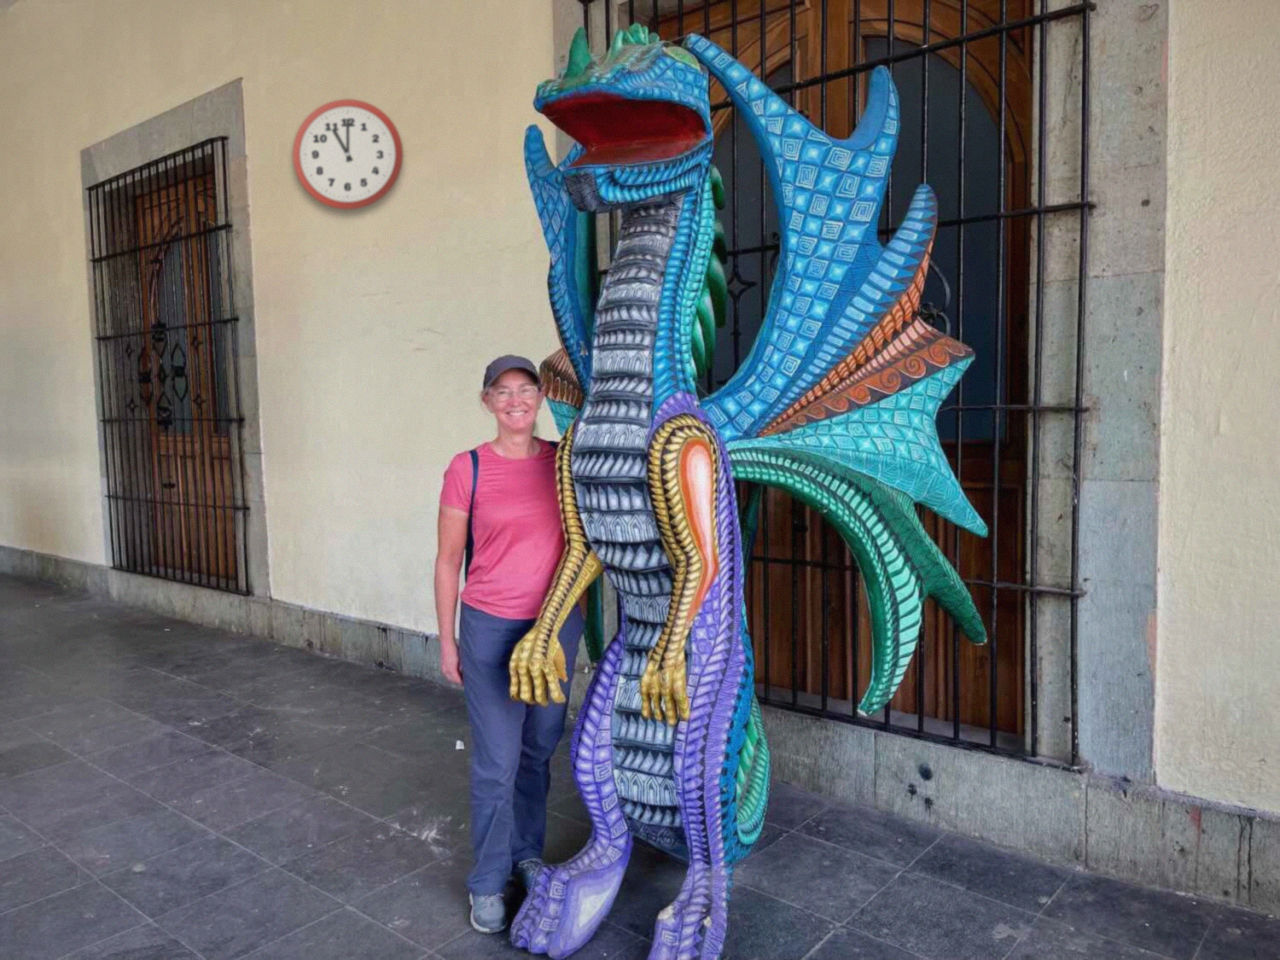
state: 11:00
